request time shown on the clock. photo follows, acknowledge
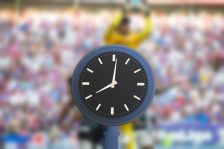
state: 8:01
